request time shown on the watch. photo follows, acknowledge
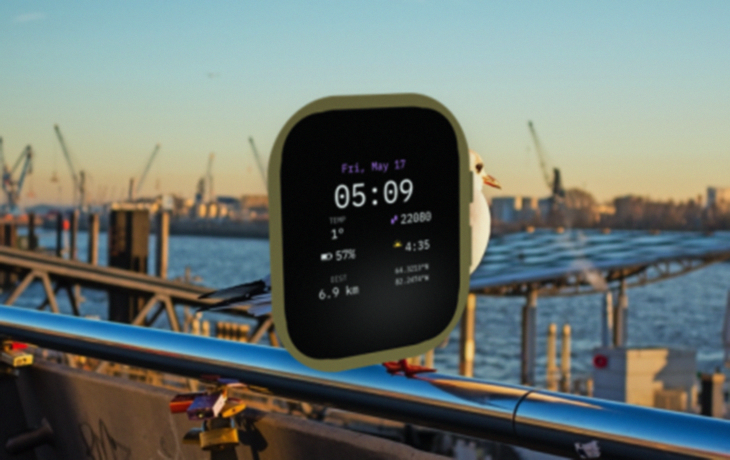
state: 5:09
